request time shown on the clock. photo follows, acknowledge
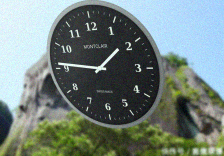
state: 1:46
